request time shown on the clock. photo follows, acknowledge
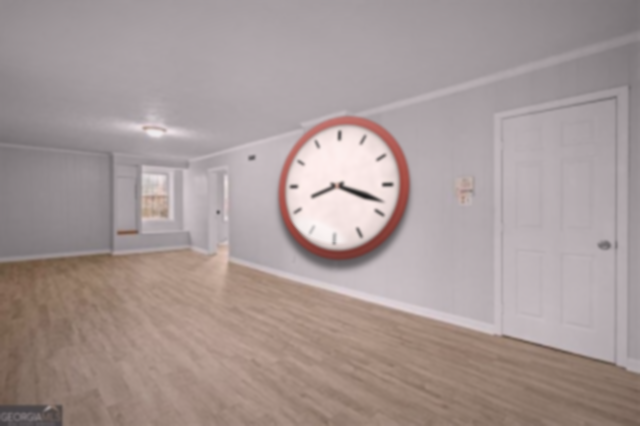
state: 8:18
